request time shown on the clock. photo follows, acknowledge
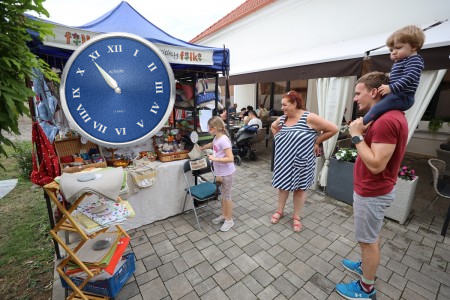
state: 10:54
